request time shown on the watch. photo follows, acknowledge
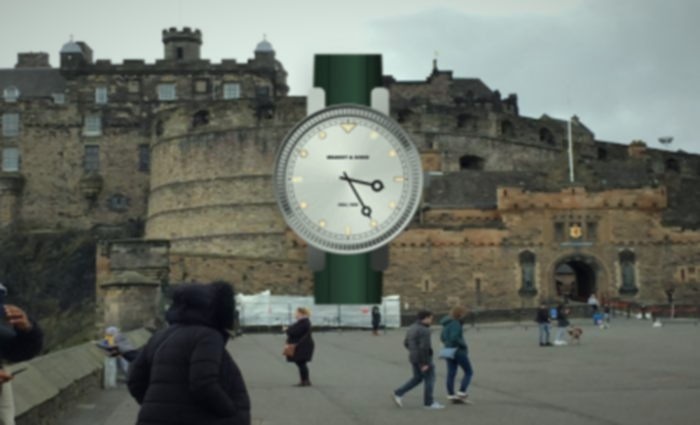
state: 3:25
